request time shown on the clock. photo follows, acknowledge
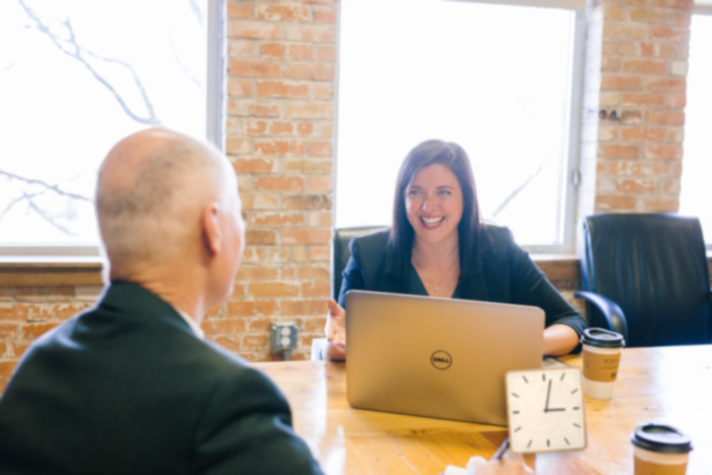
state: 3:02
